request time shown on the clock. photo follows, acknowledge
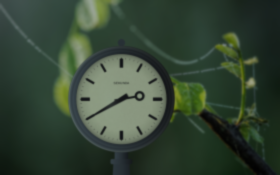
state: 2:40
